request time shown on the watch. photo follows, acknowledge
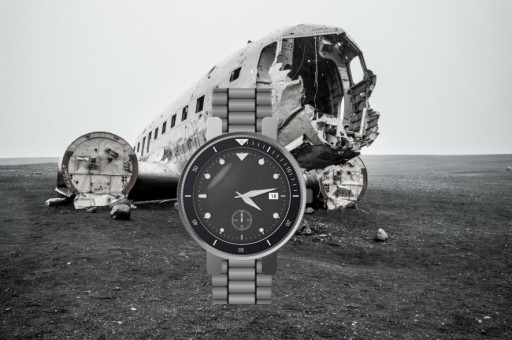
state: 4:13
